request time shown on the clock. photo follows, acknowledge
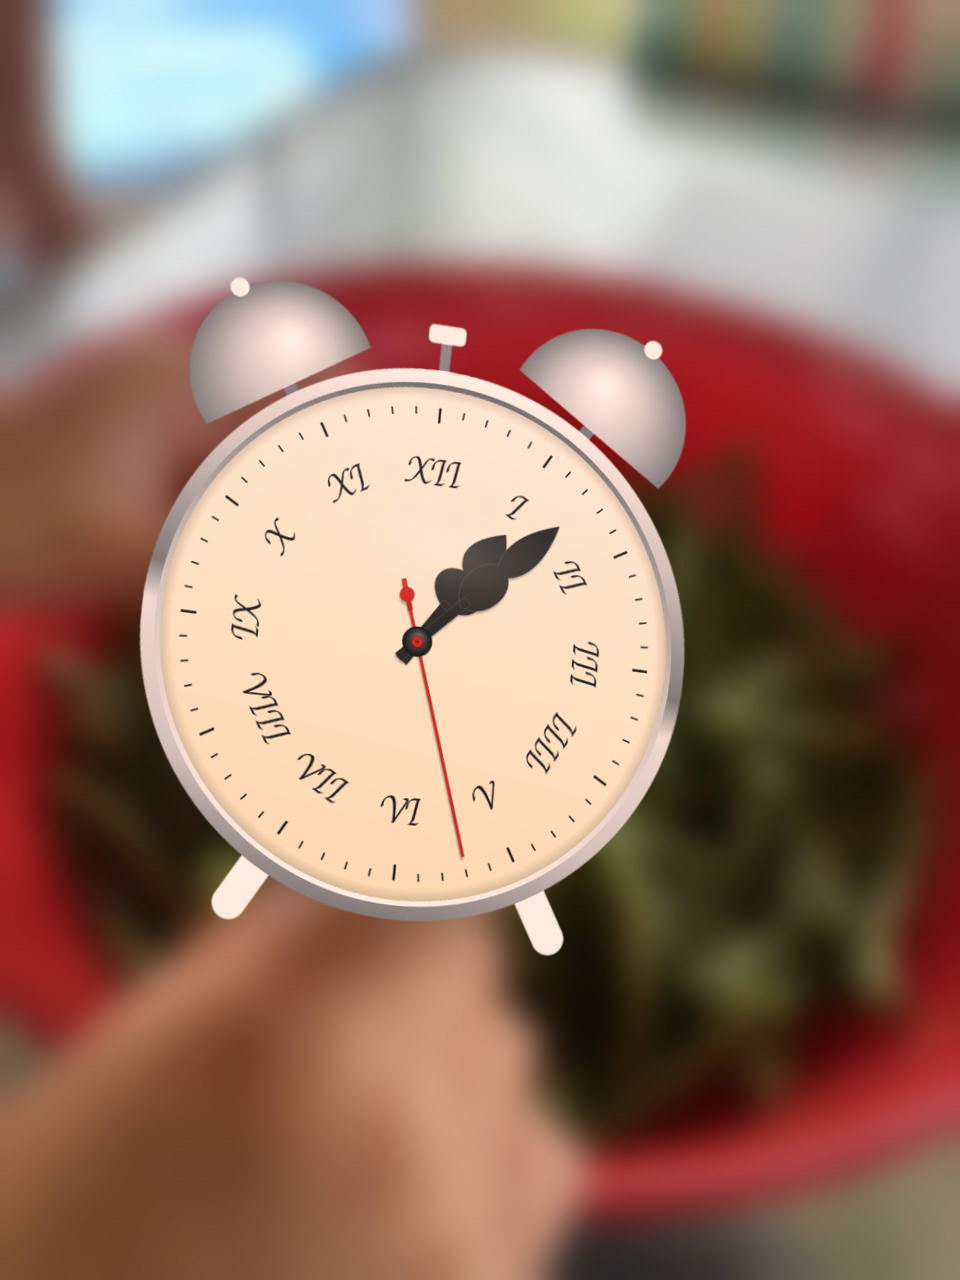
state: 1:07:27
